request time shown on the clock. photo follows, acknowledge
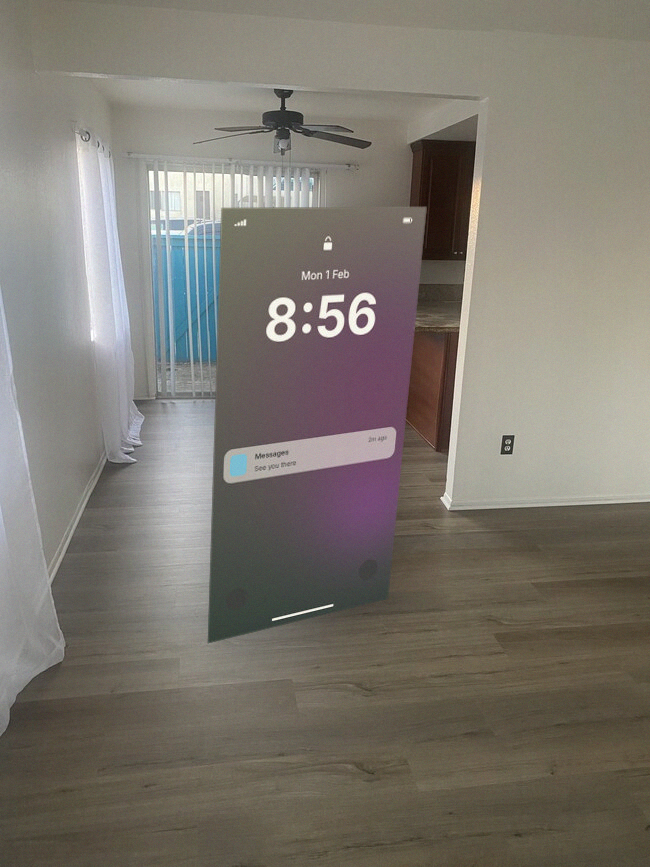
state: 8:56
